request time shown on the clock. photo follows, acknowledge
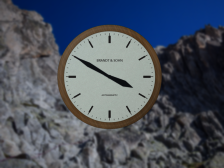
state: 3:50
